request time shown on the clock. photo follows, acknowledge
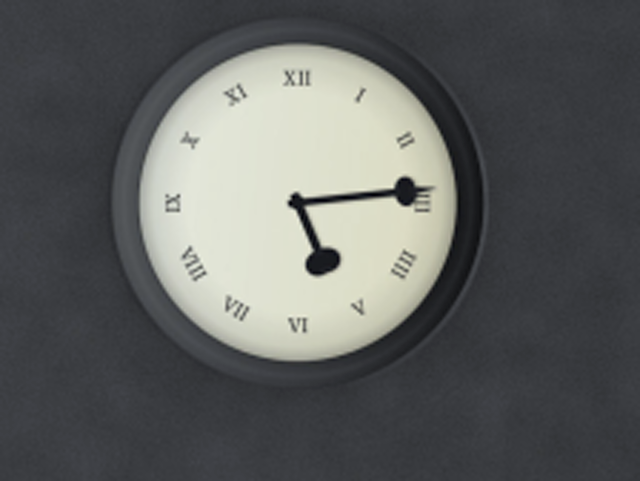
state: 5:14
